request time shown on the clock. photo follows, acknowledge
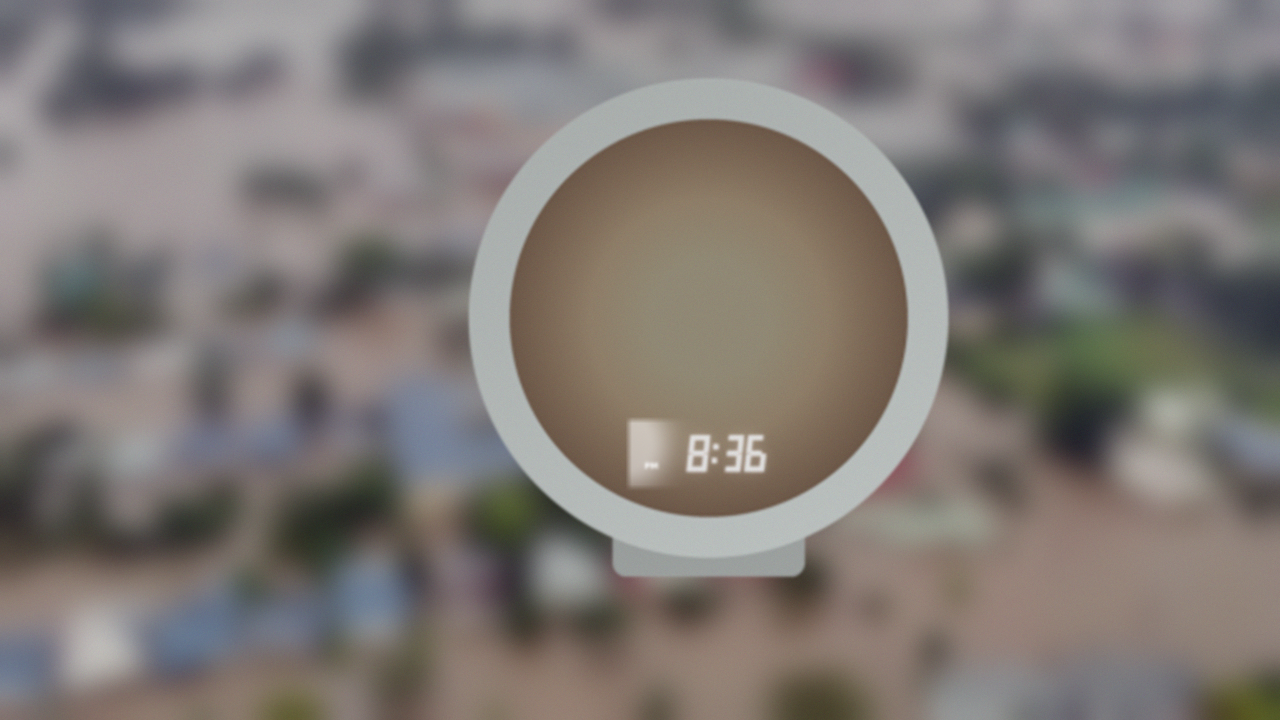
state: 8:36
